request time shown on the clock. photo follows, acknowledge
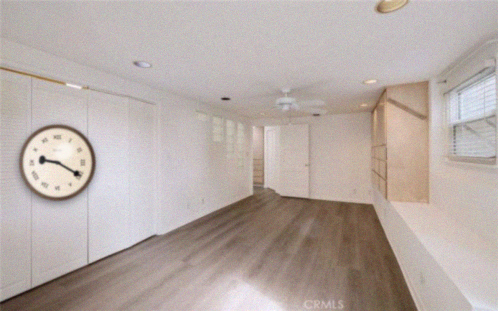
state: 9:20
